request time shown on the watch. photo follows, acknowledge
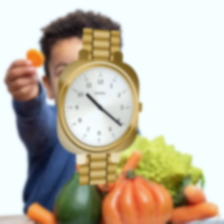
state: 10:21
